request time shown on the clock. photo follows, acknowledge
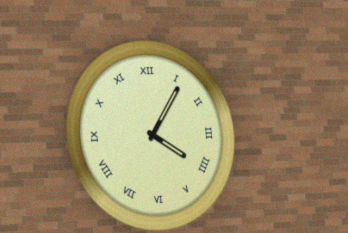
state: 4:06
